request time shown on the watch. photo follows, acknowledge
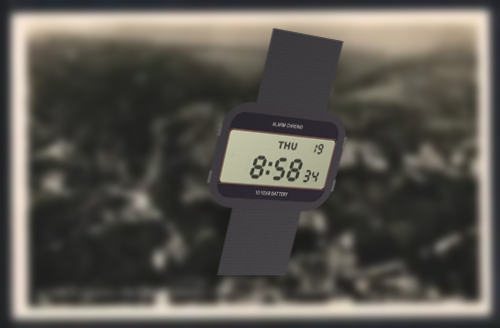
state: 8:58:34
